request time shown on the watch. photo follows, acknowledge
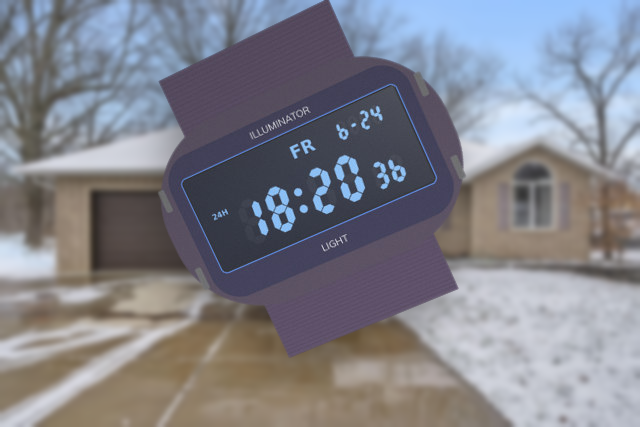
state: 18:20:36
